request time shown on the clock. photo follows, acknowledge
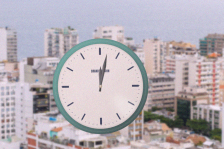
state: 12:02
